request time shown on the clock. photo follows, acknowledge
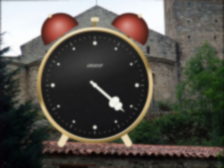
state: 4:22
